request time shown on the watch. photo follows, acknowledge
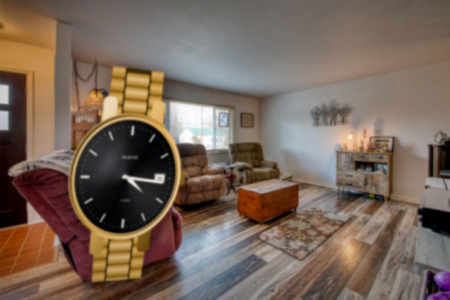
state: 4:16
